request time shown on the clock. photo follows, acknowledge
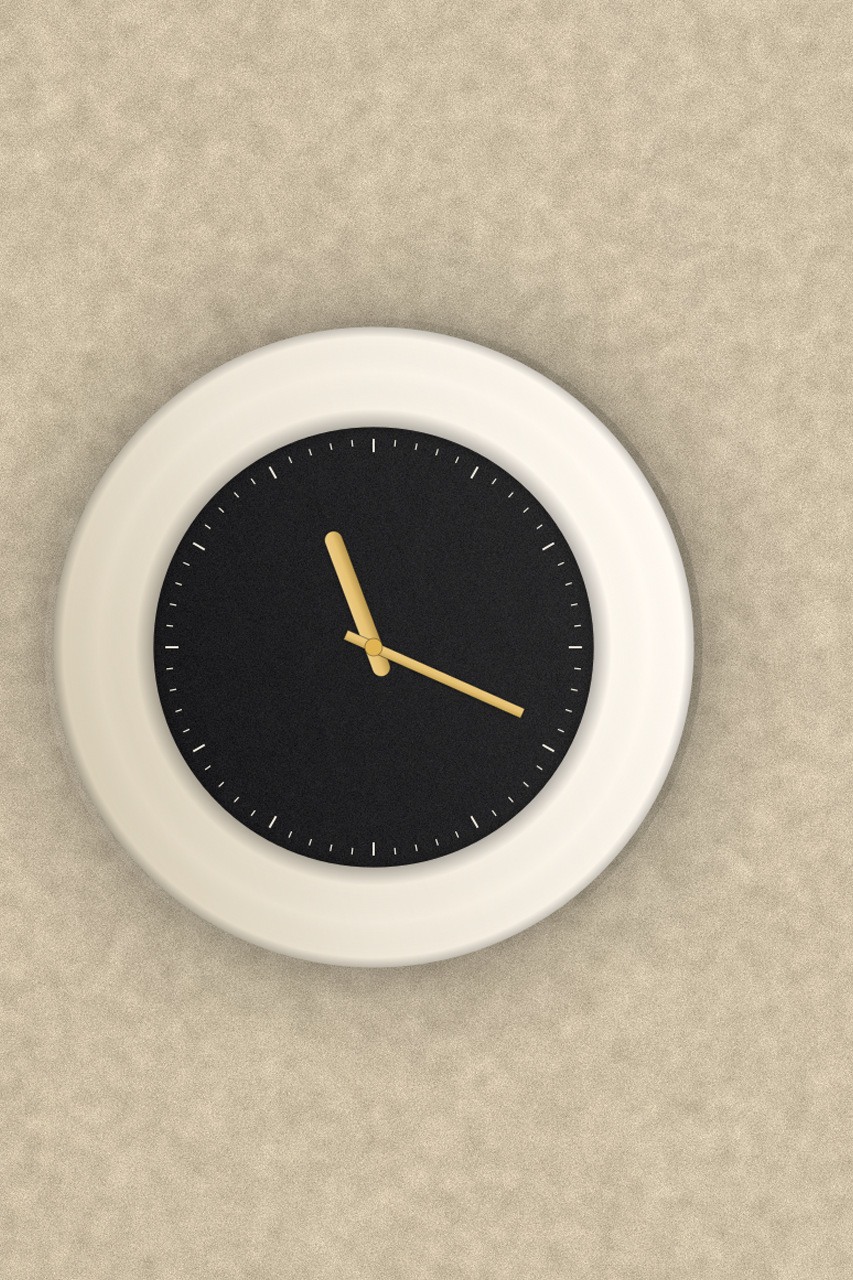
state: 11:19
